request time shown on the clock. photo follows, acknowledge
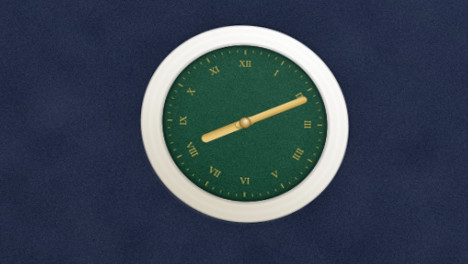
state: 8:11
